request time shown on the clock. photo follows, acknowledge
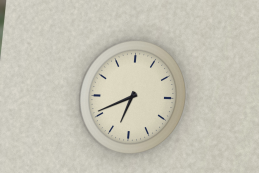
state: 6:41
